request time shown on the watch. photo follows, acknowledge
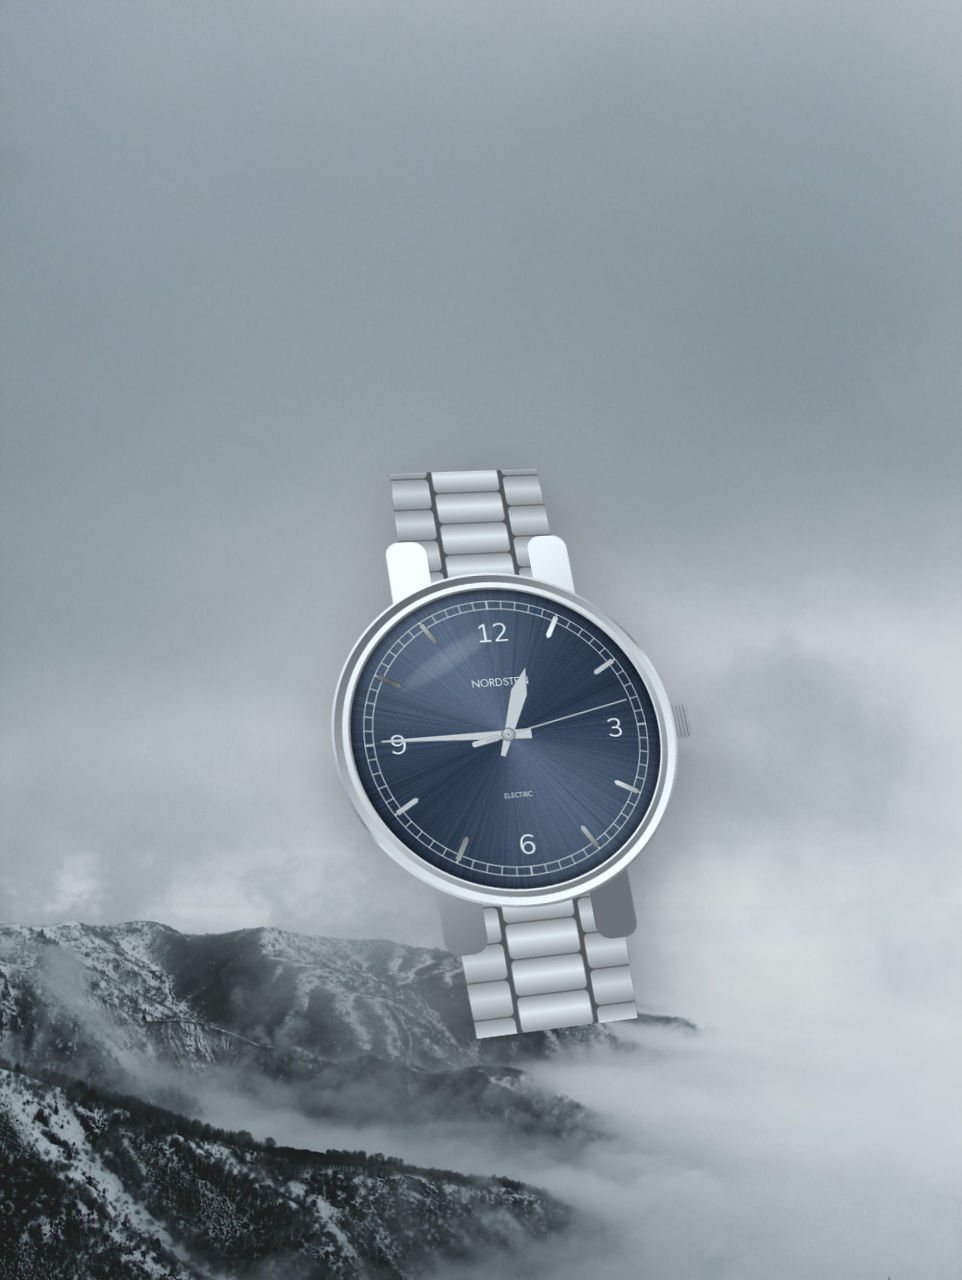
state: 12:45:13
